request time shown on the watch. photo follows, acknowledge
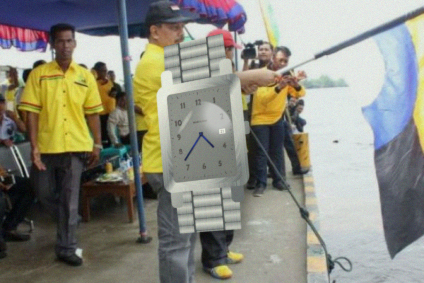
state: 4:37
